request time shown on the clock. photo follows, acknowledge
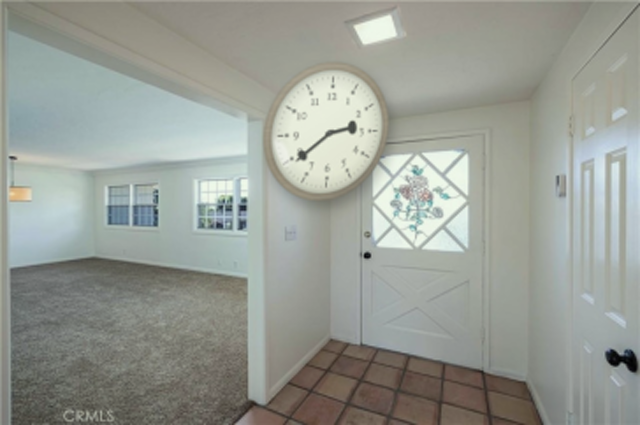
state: 2:39
